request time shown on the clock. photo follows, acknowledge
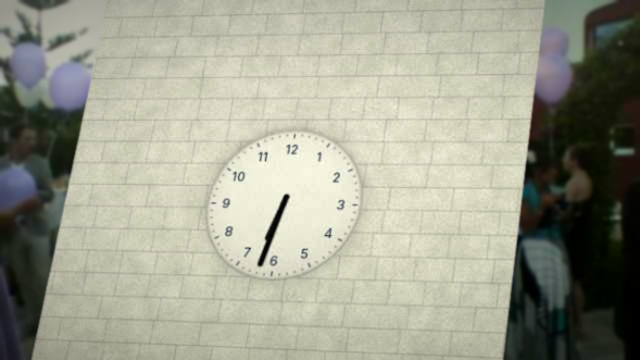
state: 6:32
